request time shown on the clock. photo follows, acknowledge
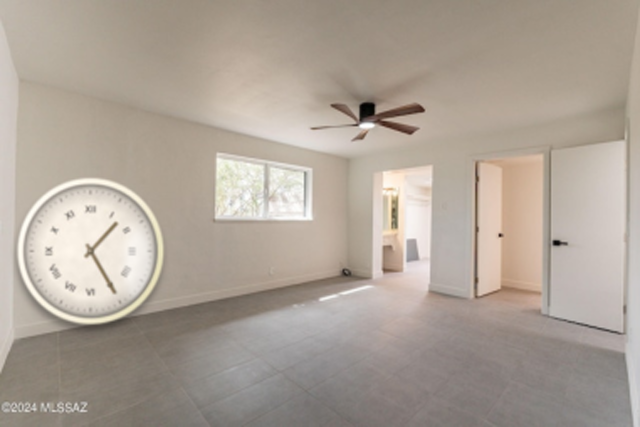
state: 1:25
